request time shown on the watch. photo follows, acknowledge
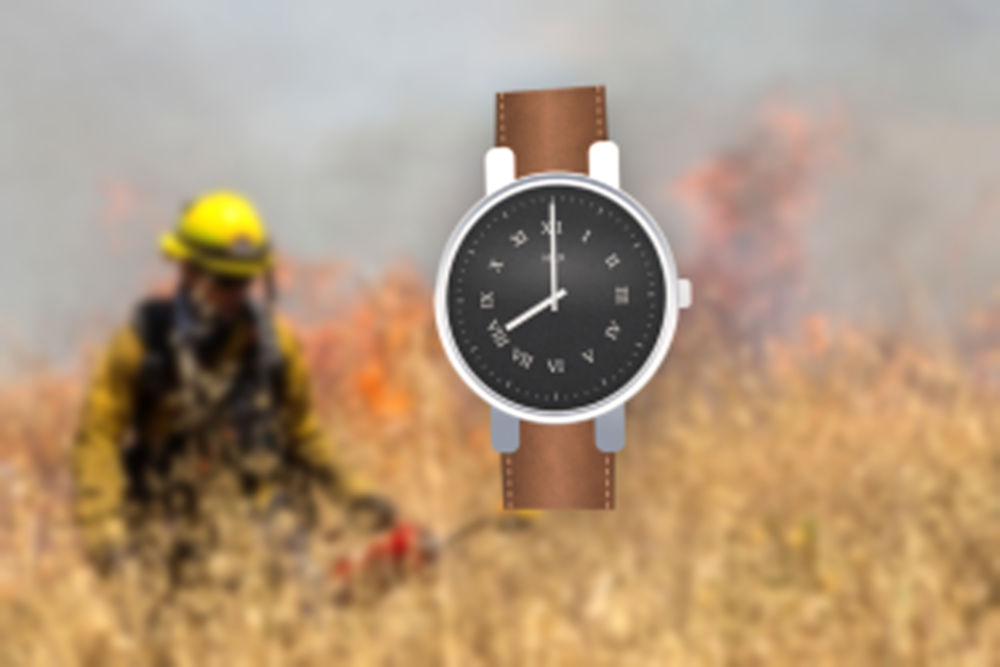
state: 8:00
